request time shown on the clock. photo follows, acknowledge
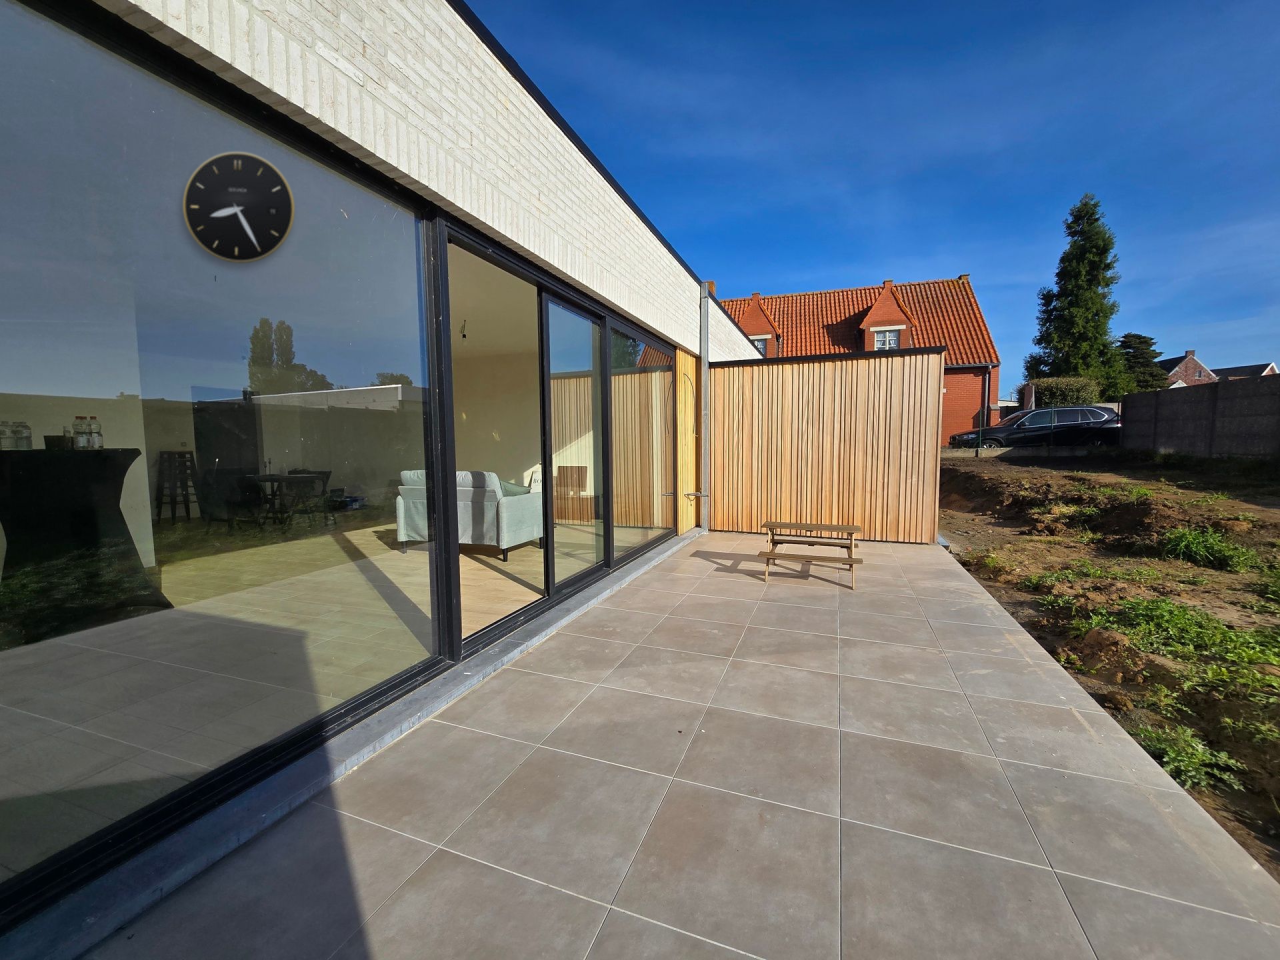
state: 8:25
